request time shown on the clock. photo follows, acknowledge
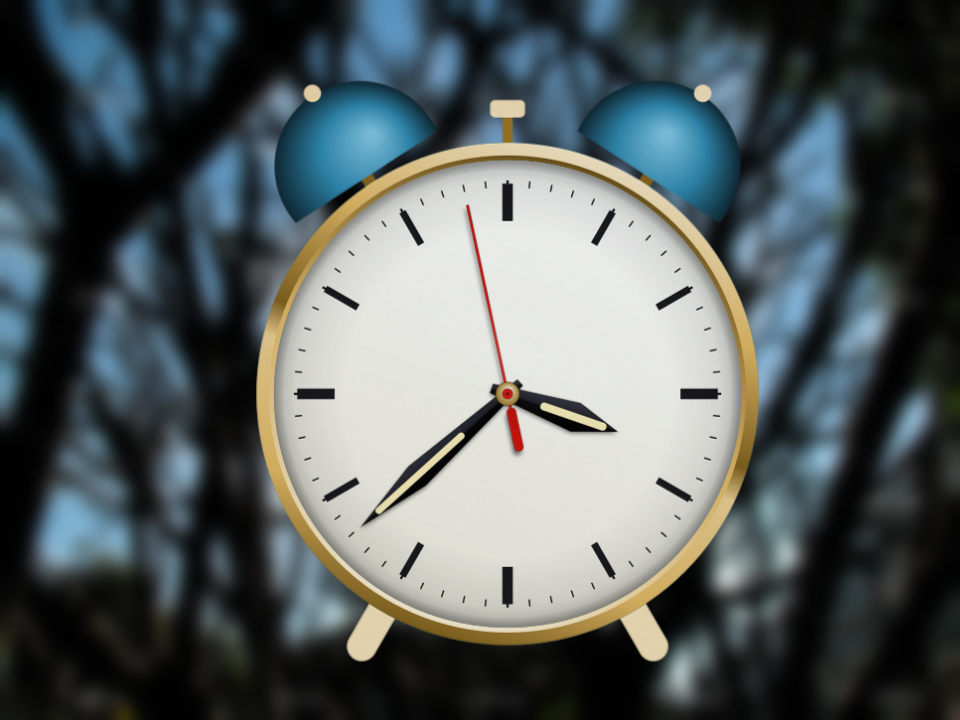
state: 3:37:58
